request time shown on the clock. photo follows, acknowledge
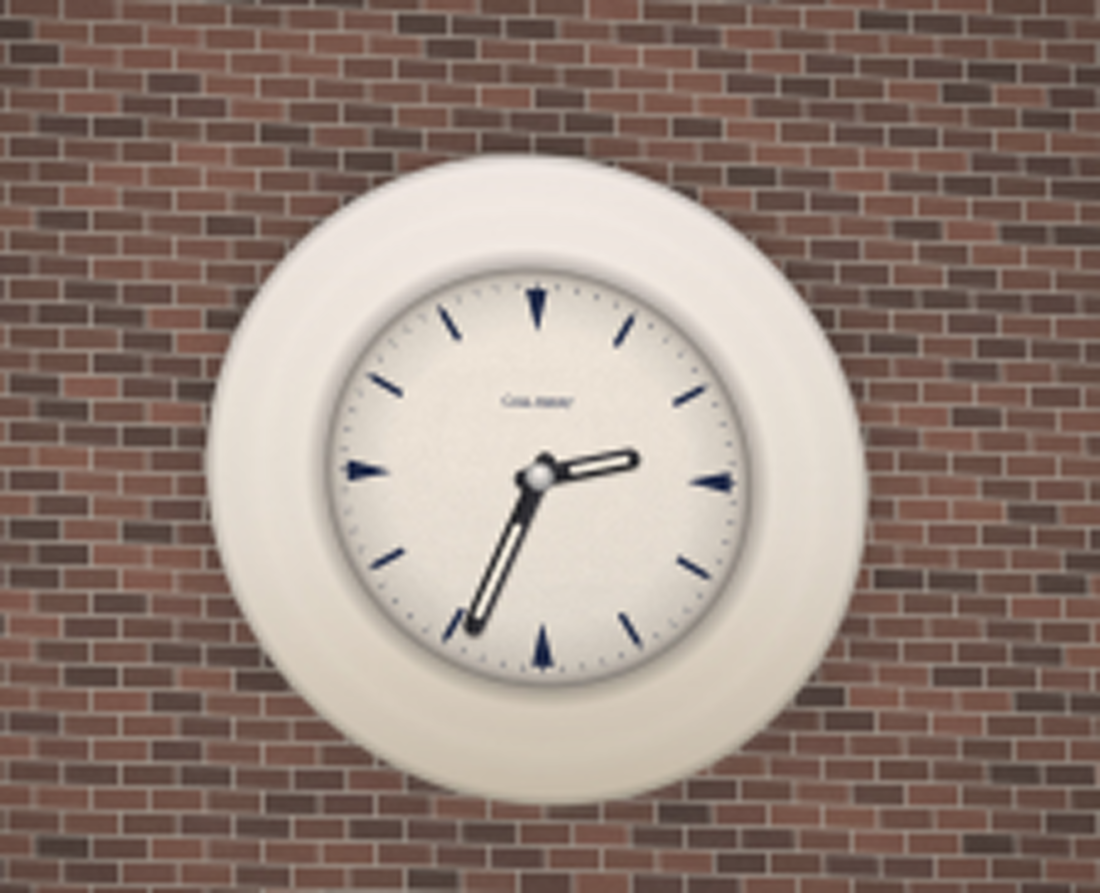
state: 2:34
